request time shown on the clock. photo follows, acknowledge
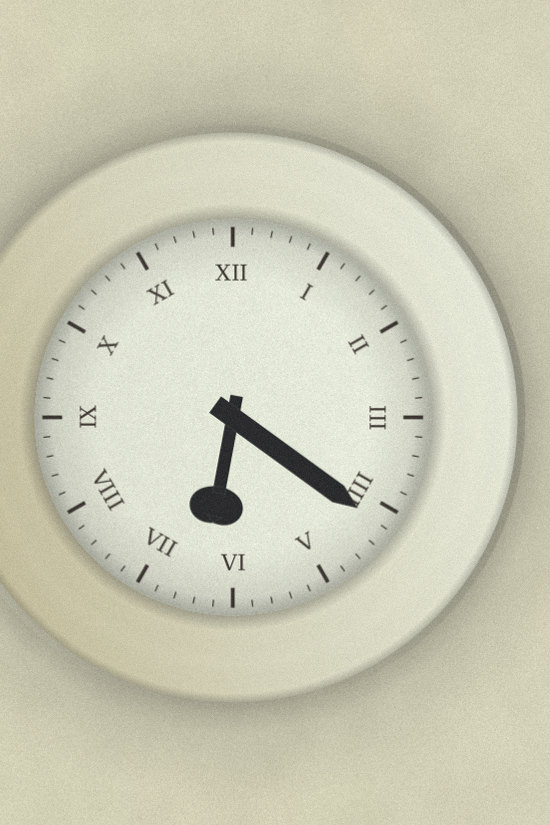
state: 6:21
